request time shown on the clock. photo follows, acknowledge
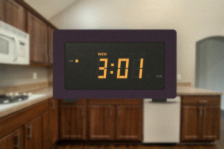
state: 3:01
